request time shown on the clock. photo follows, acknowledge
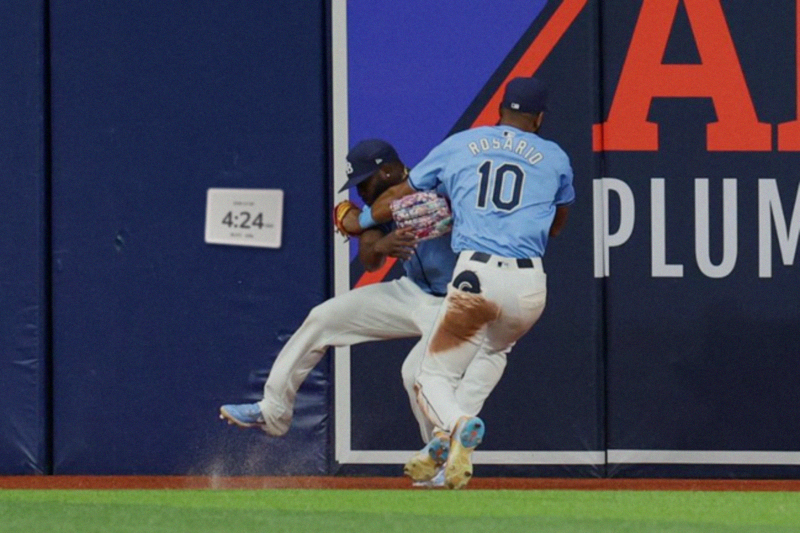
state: 4:24
